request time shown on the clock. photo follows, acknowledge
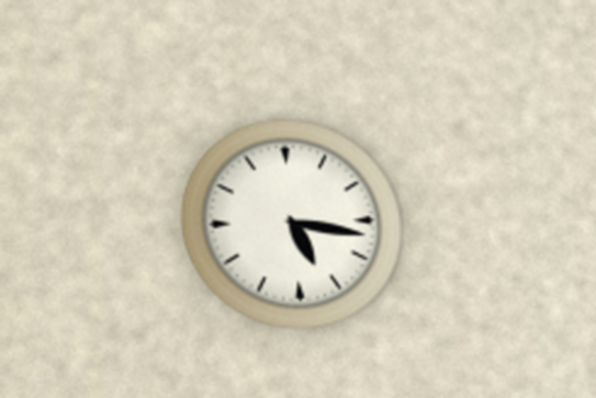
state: 5:17
